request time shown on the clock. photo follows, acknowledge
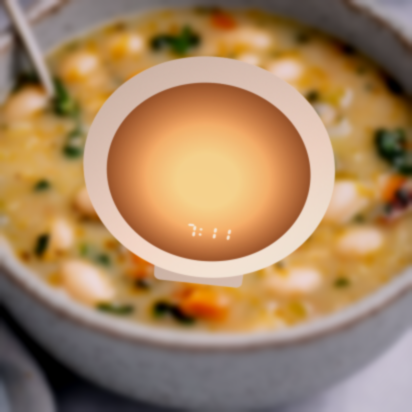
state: 7:11
